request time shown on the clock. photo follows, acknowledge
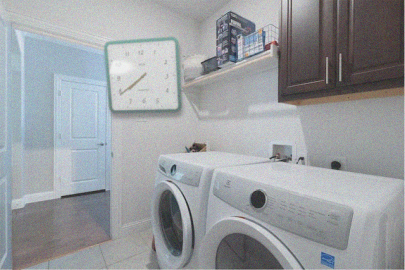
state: 7:39
